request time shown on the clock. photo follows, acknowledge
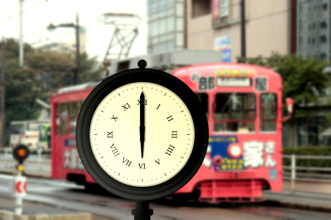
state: 6:00
